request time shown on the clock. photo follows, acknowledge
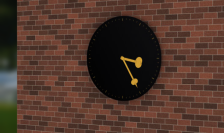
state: 3:25
